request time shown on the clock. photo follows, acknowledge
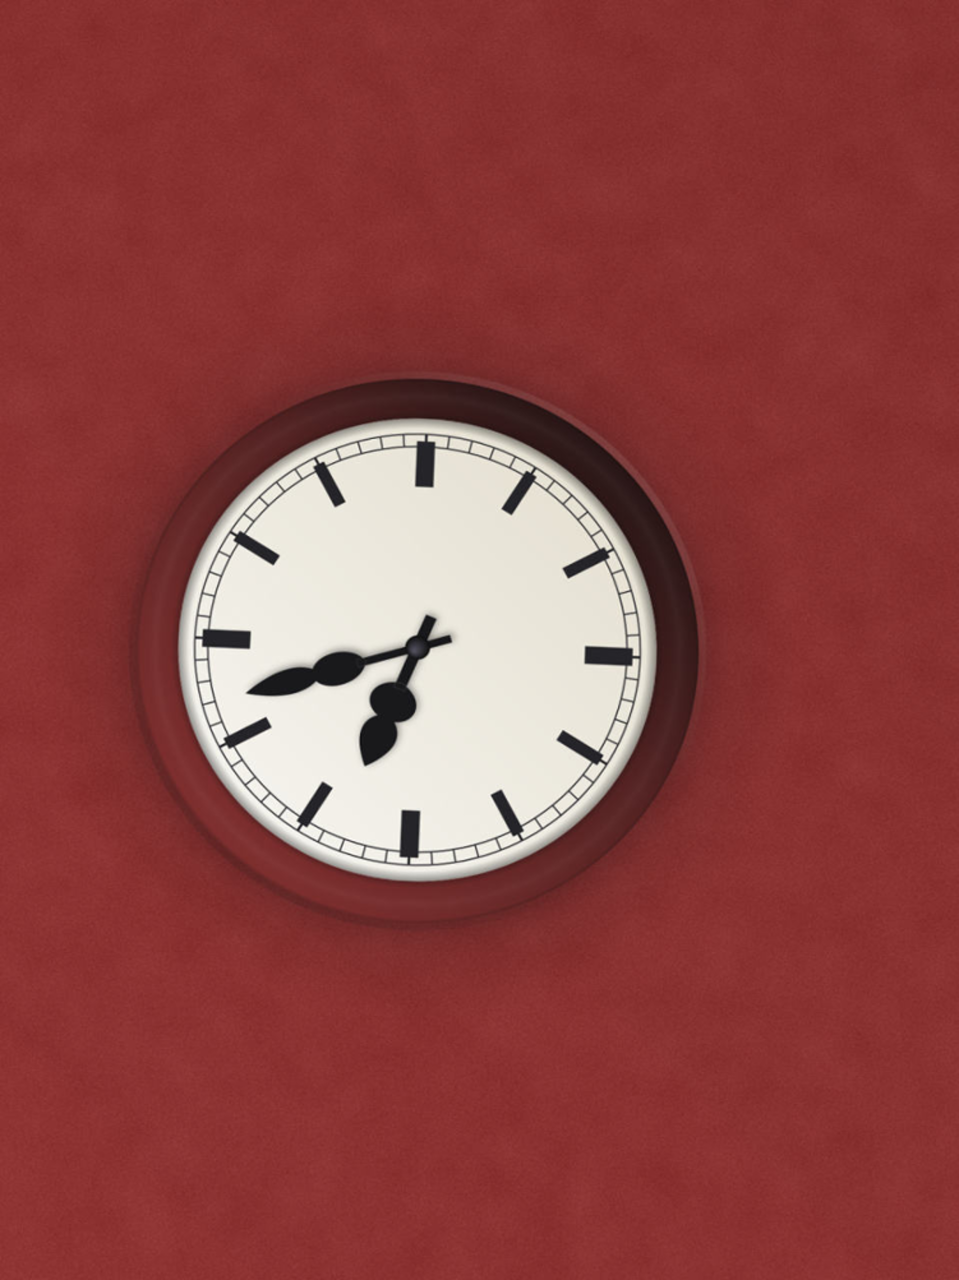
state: 6:42
